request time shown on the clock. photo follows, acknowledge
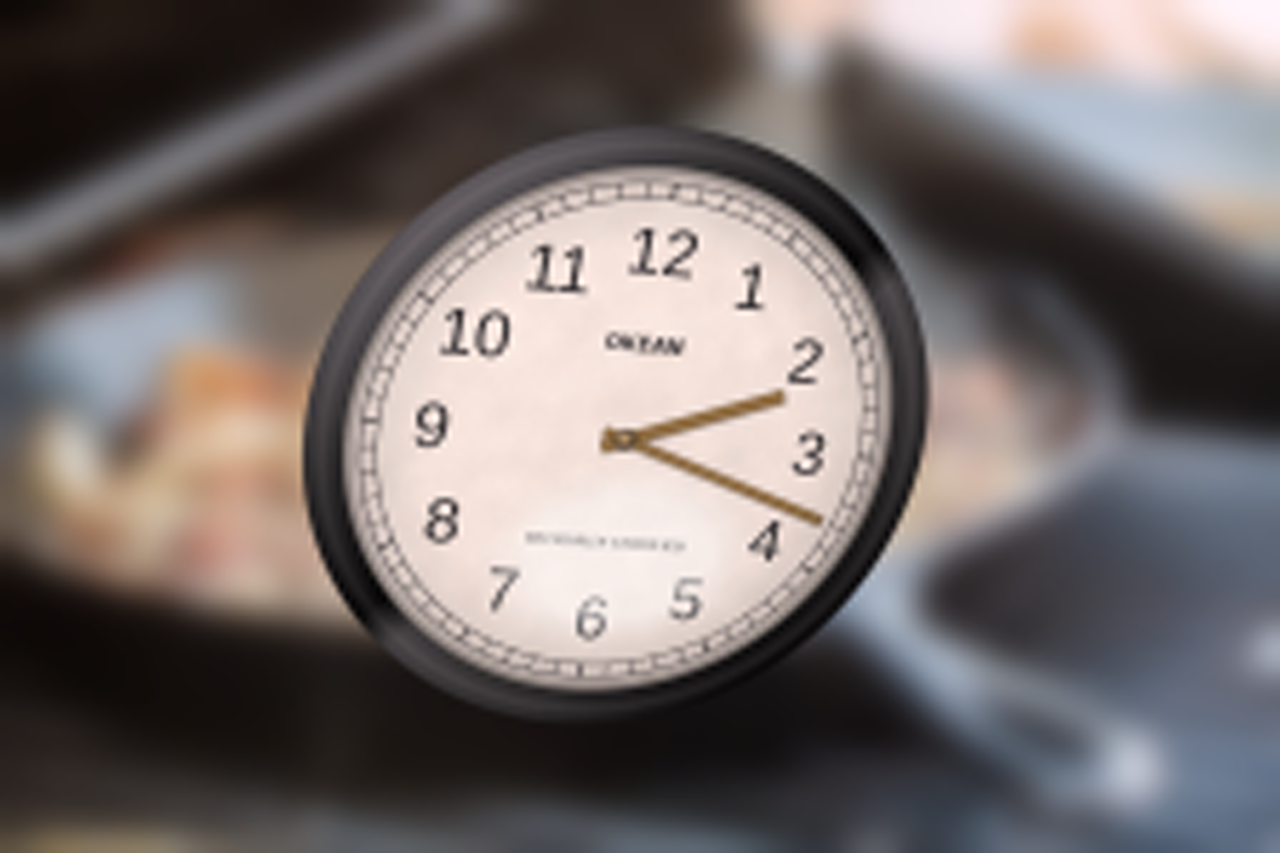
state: 2:18
